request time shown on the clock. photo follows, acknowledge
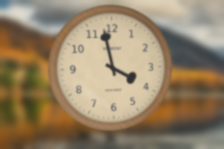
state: 3:58
